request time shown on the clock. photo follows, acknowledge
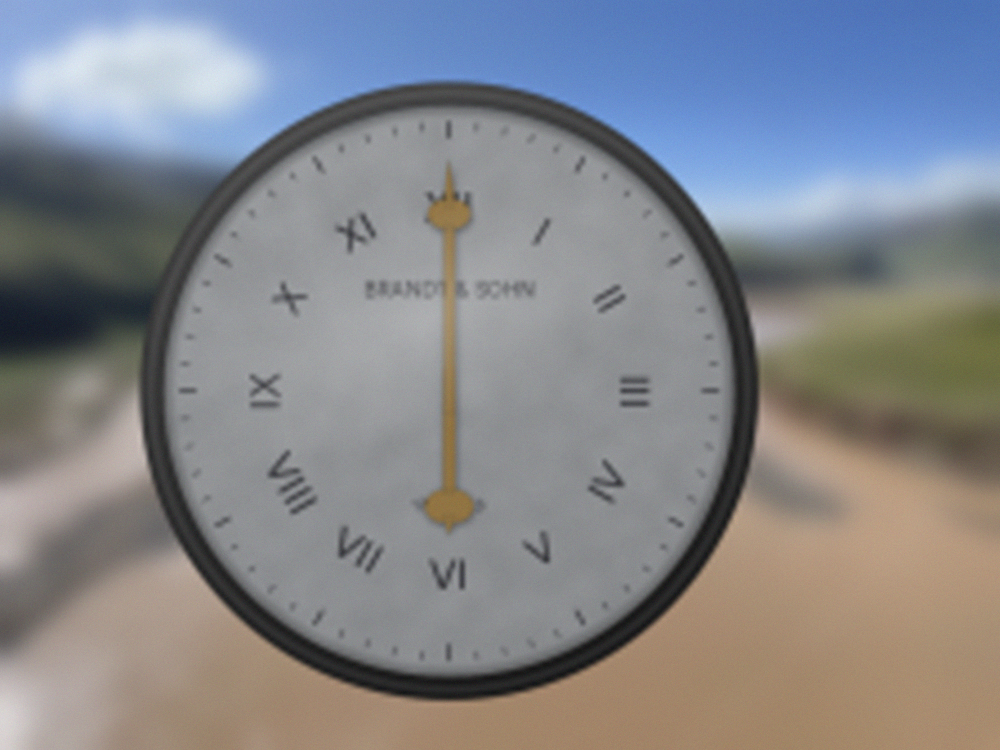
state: 6:00
